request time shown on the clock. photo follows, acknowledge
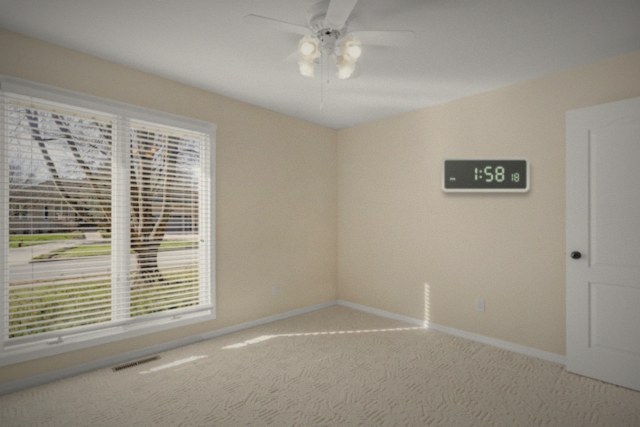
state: 1:58
